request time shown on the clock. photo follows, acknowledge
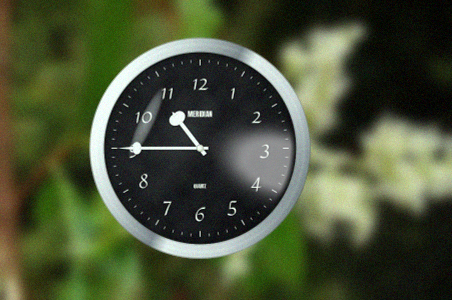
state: 10:45
